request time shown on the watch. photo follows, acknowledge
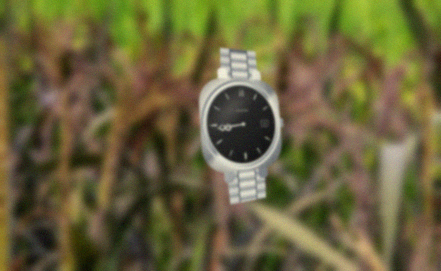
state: 8:44
